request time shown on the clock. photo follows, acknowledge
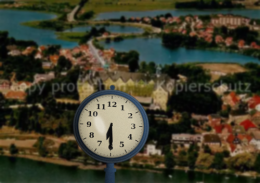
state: 6:30
